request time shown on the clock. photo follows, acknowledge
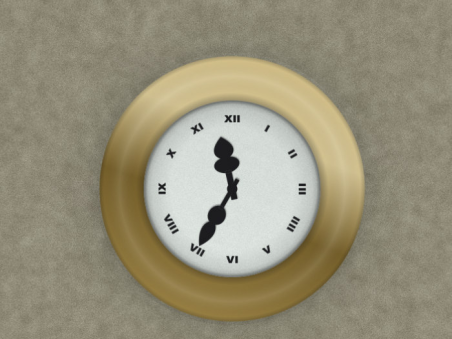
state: 11:35
